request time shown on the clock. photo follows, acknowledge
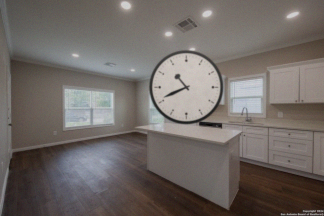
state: 10:41
